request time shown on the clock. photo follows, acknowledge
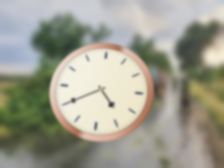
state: 4:40
